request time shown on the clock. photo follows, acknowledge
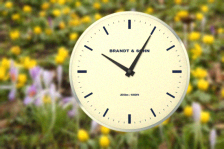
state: 10:05
